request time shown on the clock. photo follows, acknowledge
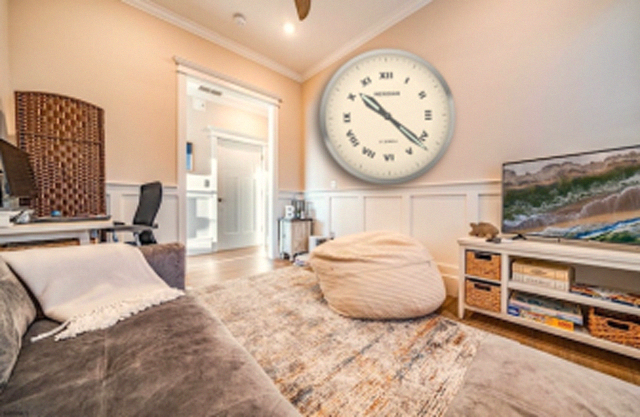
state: 10:22
